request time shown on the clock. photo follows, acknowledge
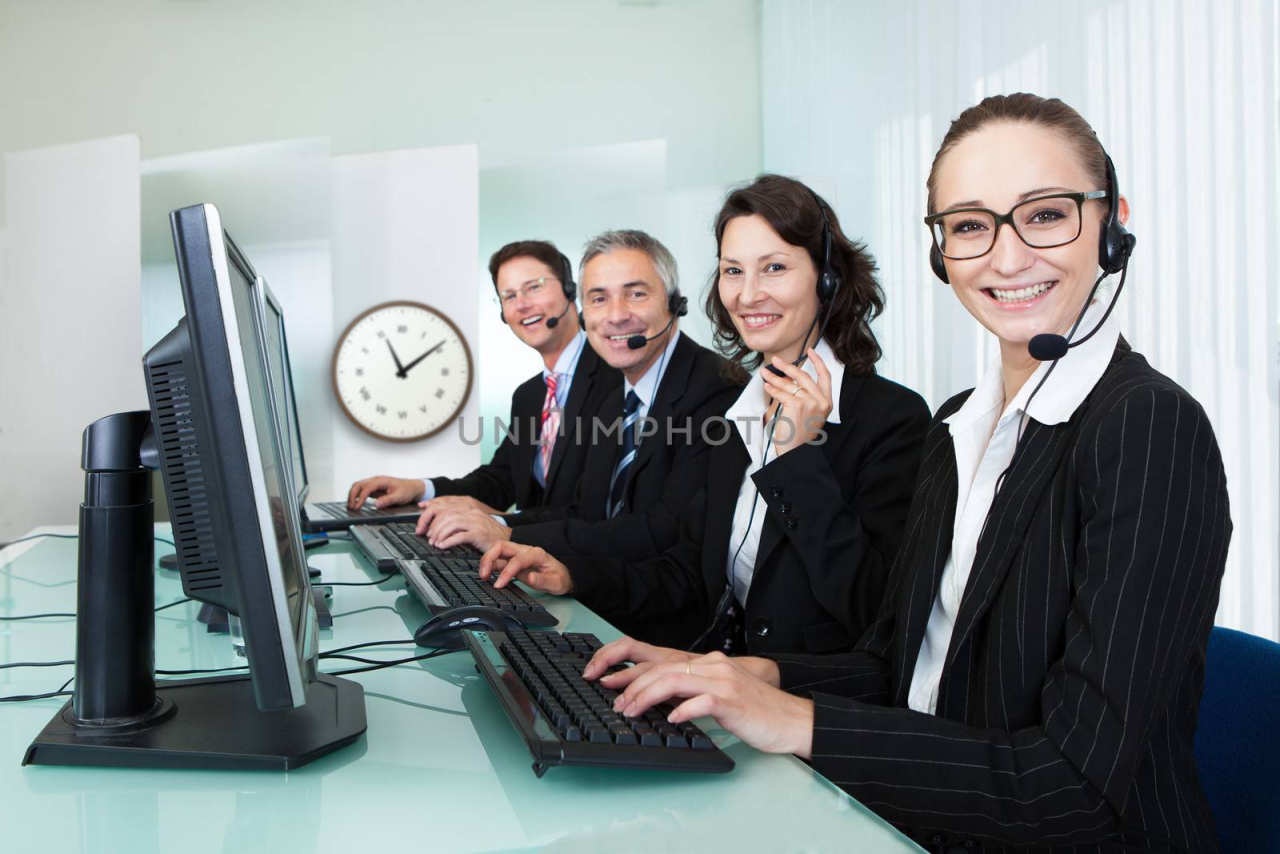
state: 11:09
